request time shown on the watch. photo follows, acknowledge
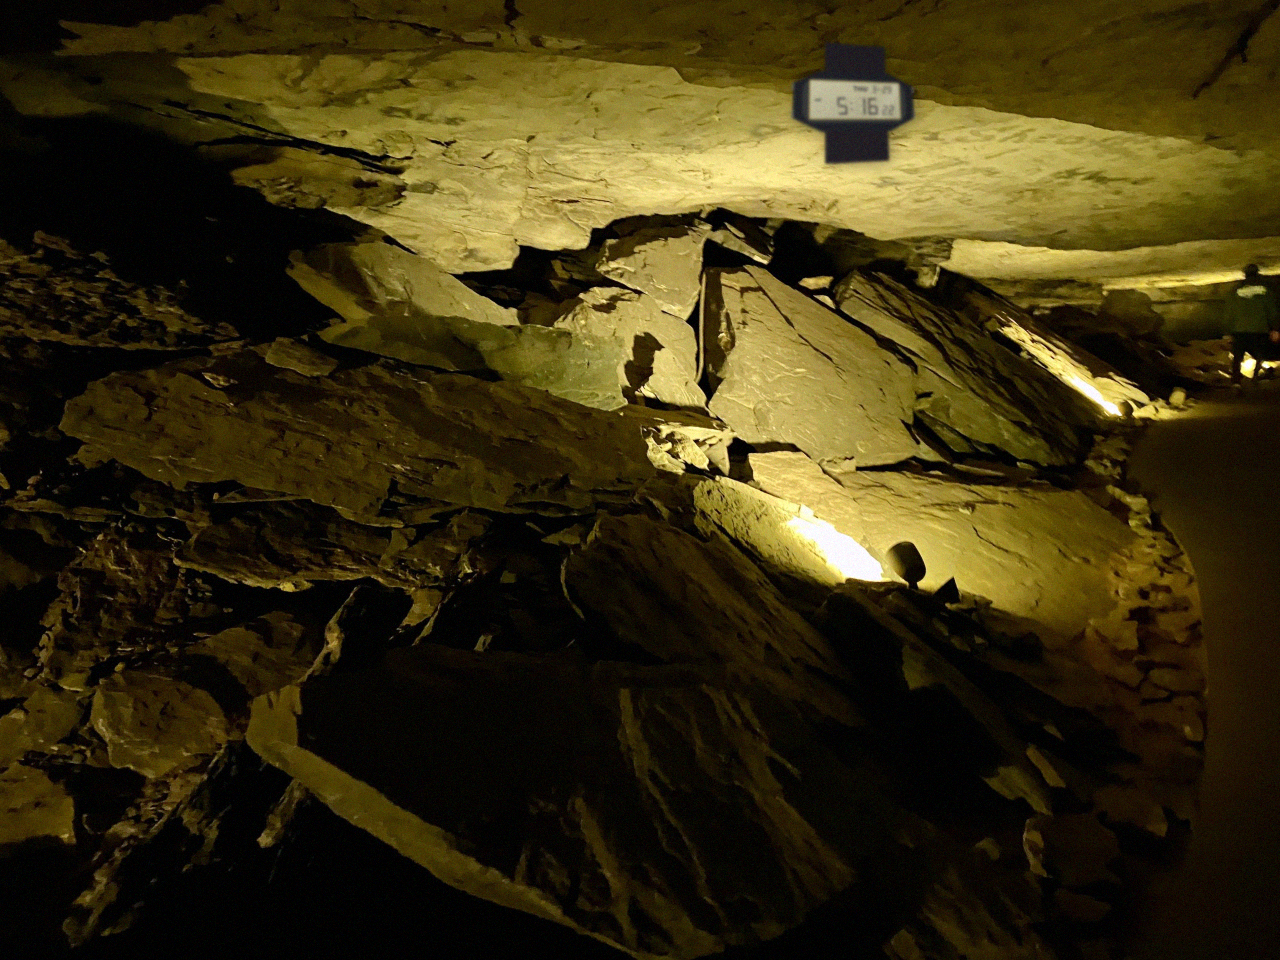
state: 5:16
